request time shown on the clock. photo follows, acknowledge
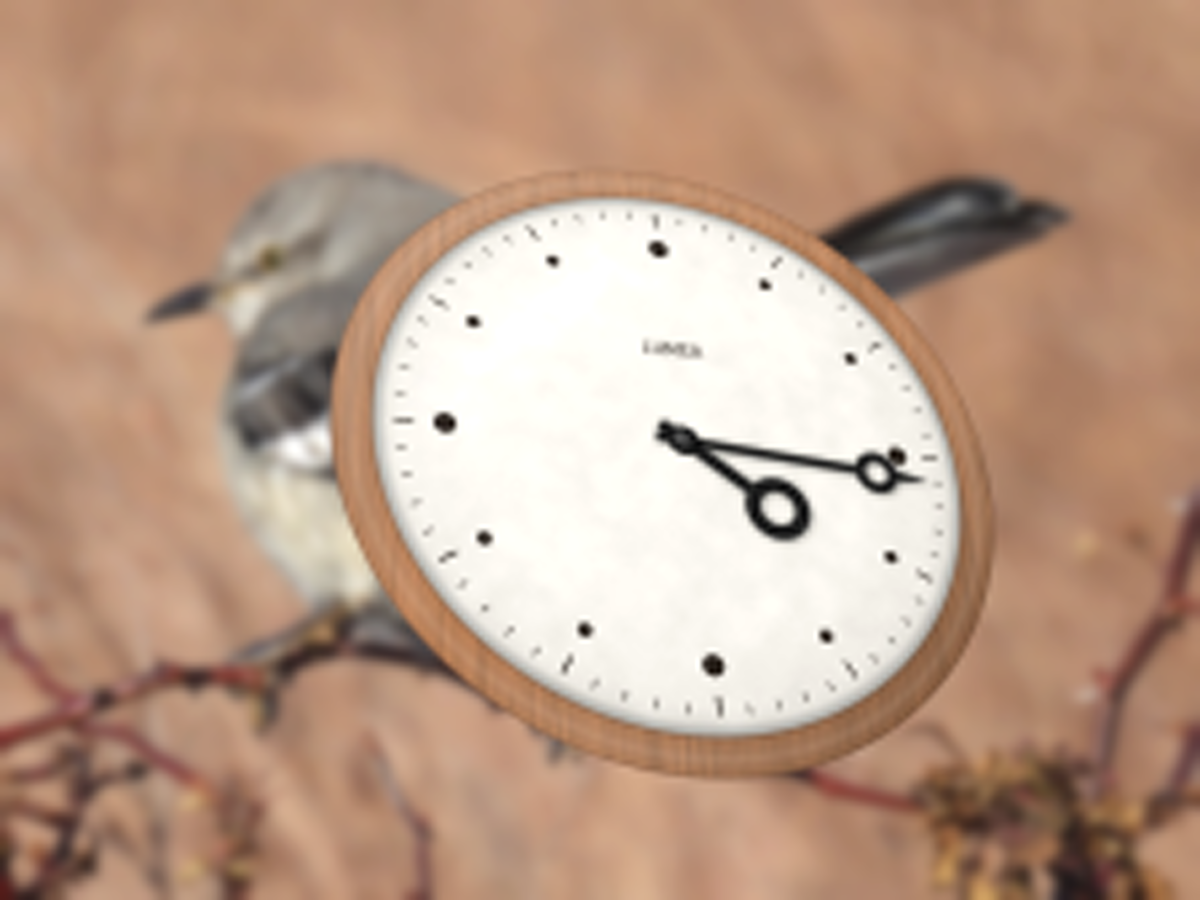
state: 4:16
